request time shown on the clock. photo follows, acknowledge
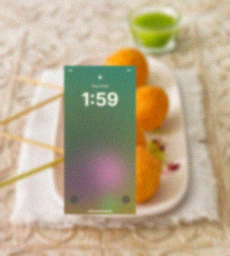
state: 1:59
